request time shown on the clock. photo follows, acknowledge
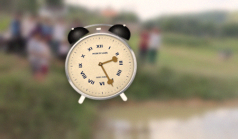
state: 2:26
